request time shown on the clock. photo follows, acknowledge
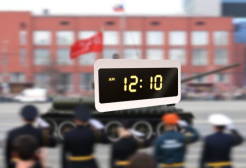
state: 12:10
